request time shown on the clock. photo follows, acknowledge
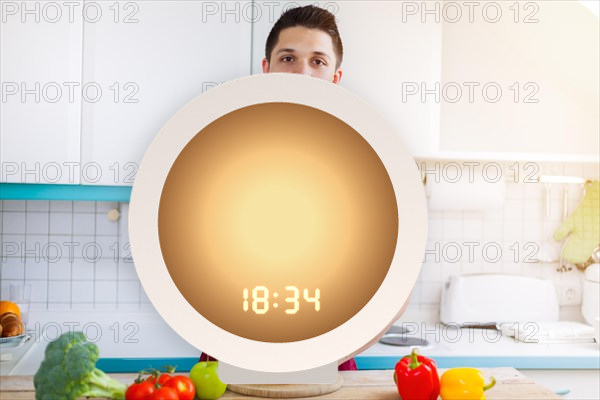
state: 18:34
